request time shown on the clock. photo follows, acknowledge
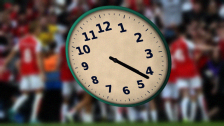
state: 4:22
